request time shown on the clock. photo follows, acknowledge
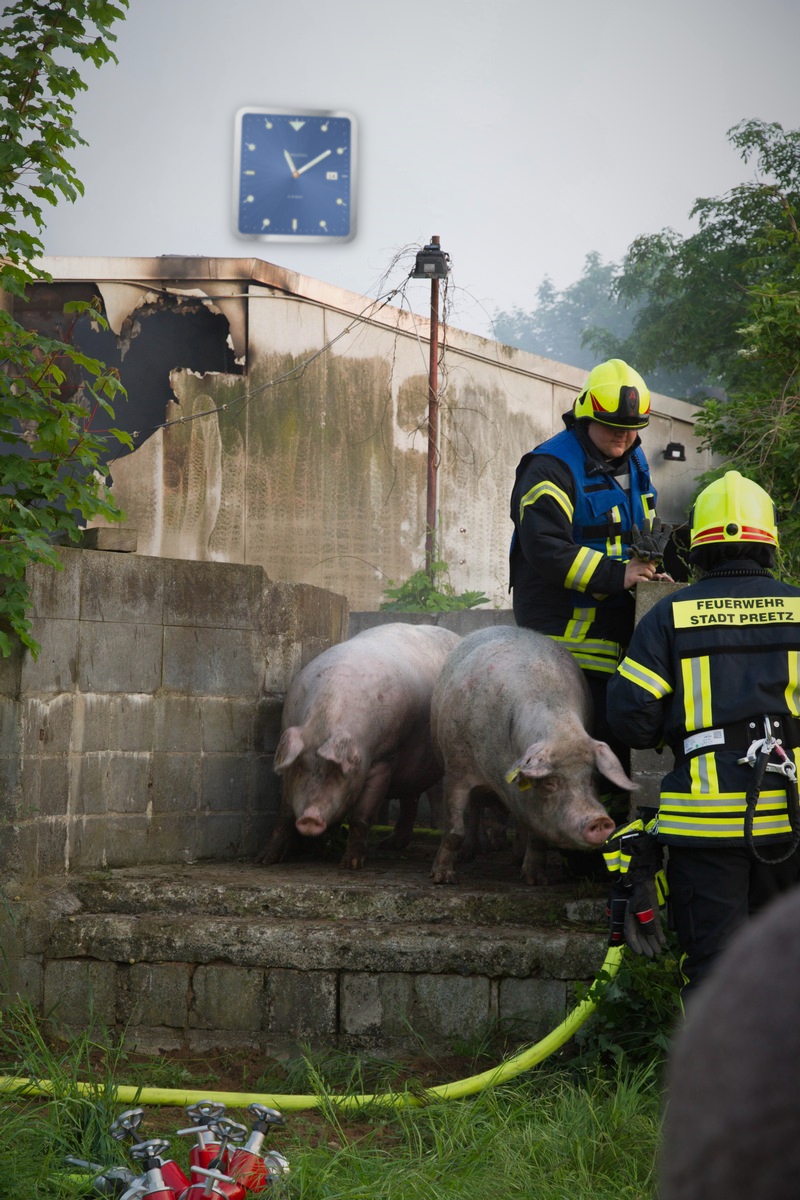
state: 11:09
